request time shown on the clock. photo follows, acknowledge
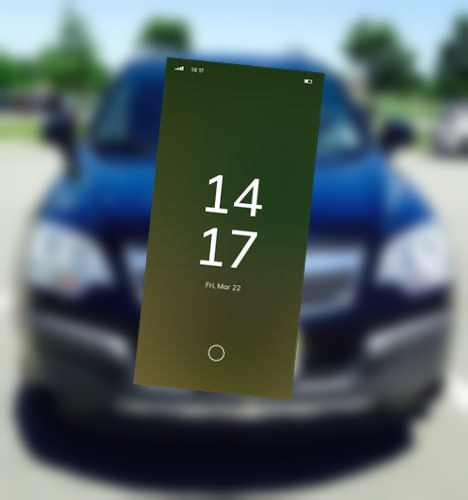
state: 14:17
